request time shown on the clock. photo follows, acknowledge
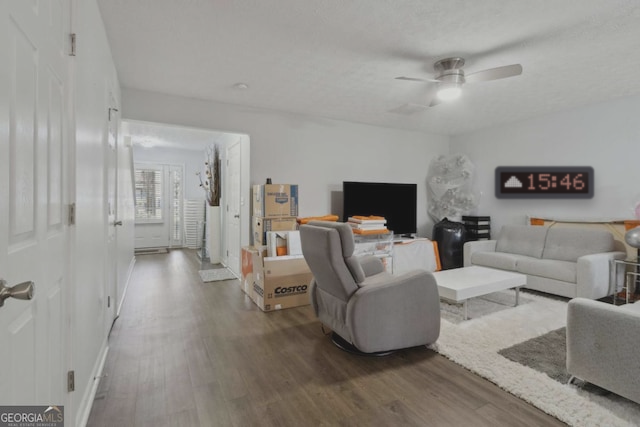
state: 15:46
